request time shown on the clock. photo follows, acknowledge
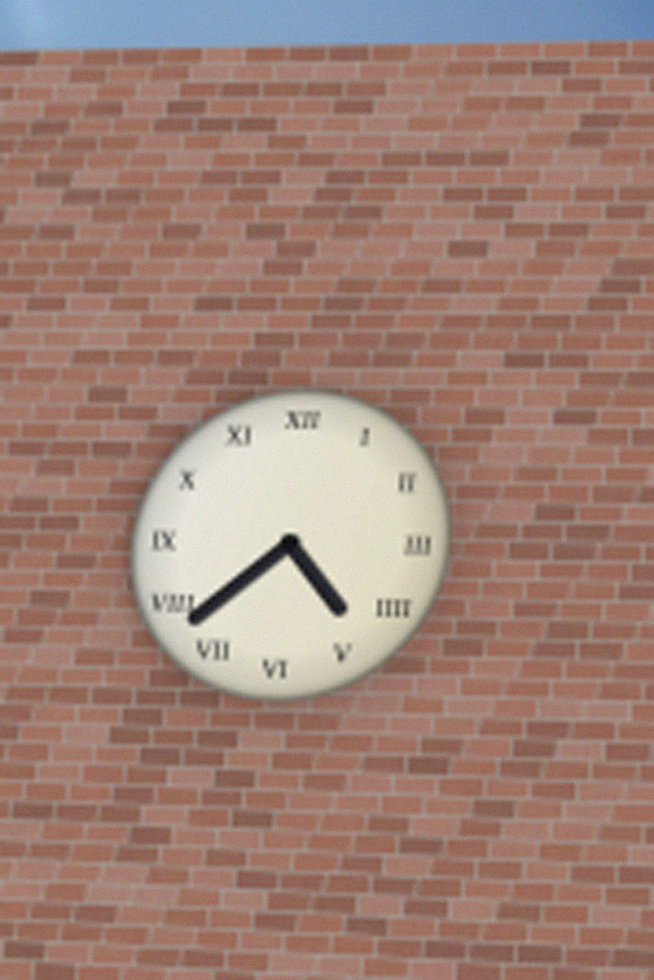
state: 4:38
